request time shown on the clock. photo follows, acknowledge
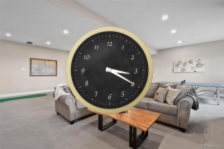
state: 3:20
